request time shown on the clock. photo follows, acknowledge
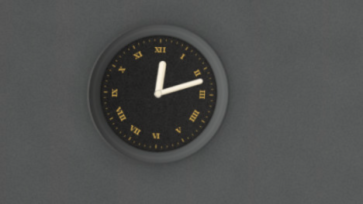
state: 12:12
